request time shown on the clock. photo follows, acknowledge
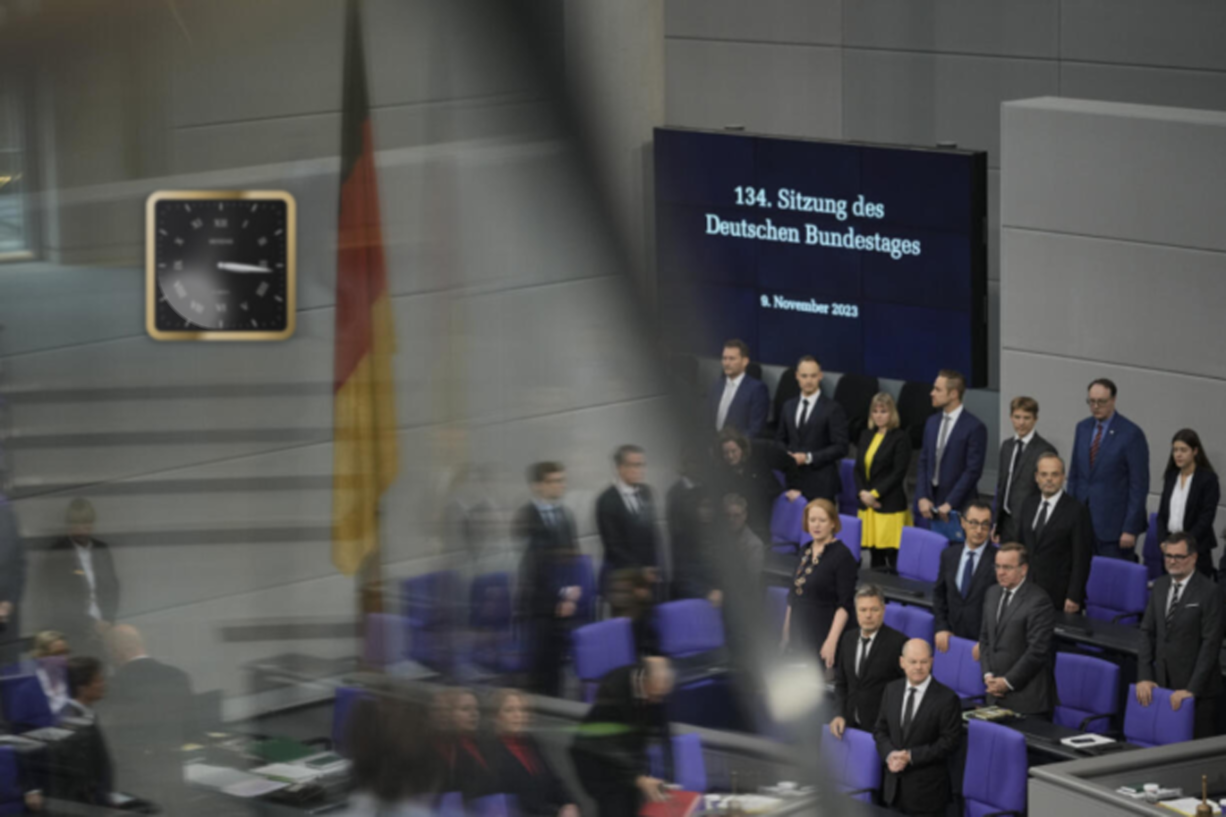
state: 3:16
